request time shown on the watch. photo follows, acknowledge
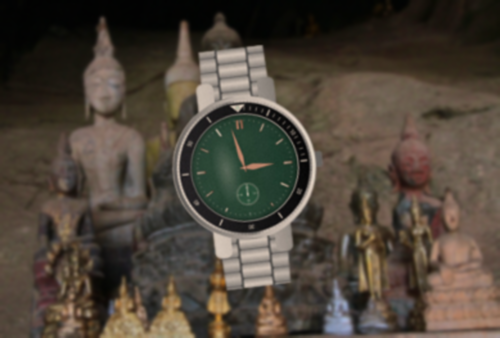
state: 2:58
